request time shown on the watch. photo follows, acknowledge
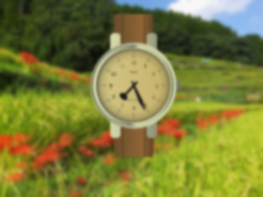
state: 7:26
